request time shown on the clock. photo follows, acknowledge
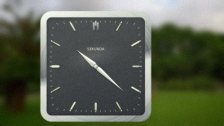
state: 10:22
